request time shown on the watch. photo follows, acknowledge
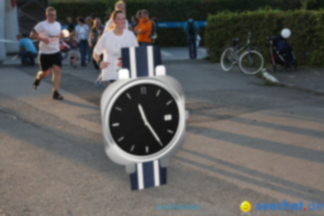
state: 11:25
